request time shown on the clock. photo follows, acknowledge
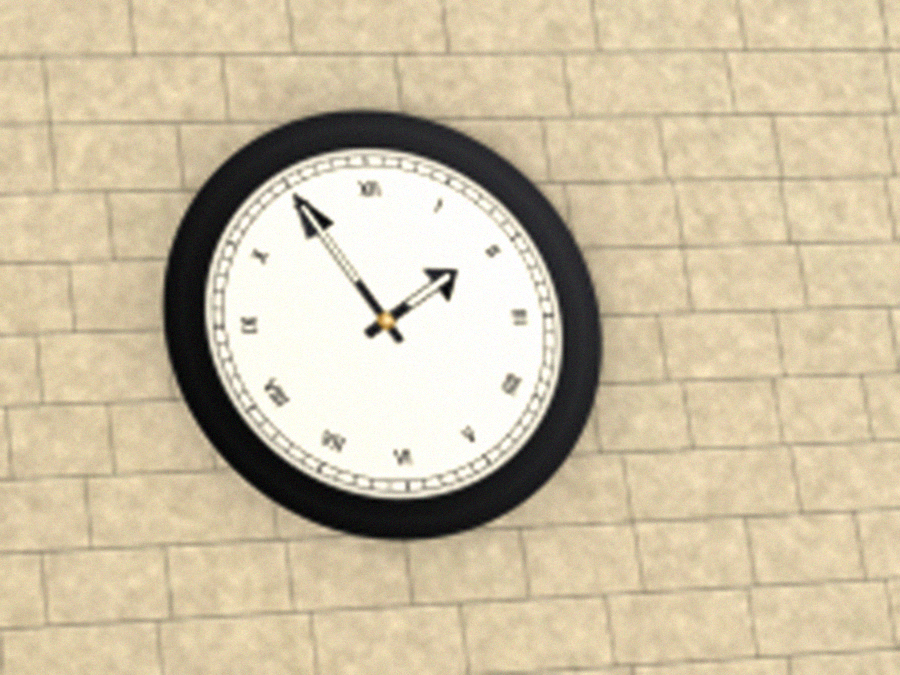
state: 1:55
